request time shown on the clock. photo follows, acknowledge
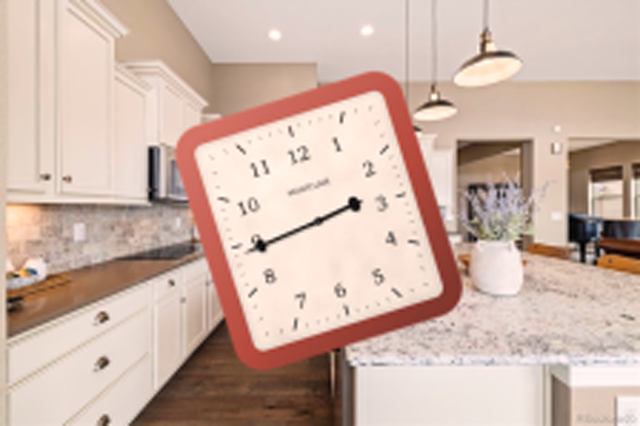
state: 2:44
